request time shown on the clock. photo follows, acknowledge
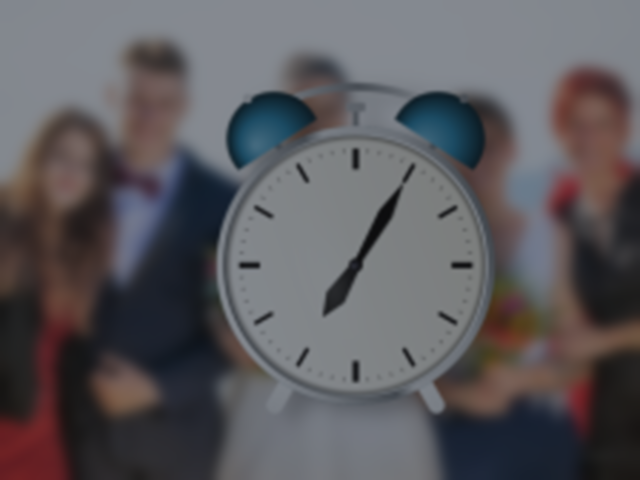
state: 7:05
